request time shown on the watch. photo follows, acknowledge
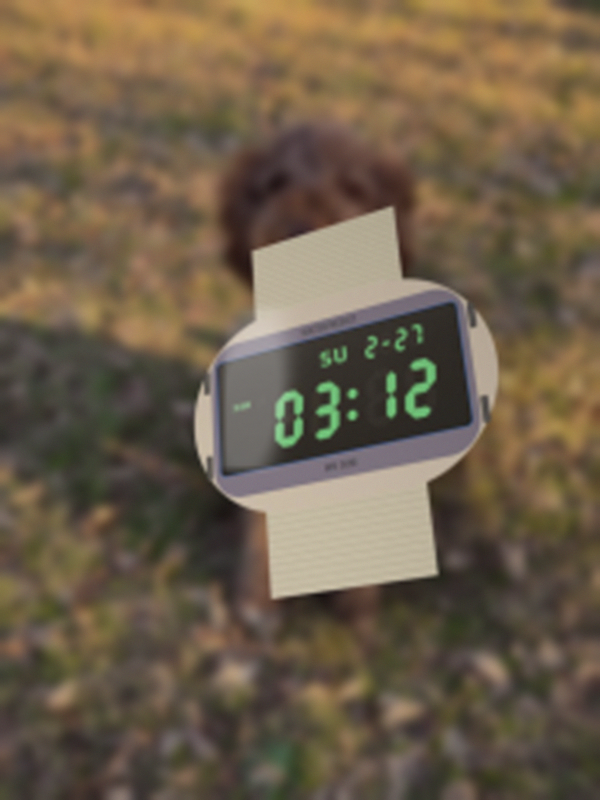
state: 3:12
